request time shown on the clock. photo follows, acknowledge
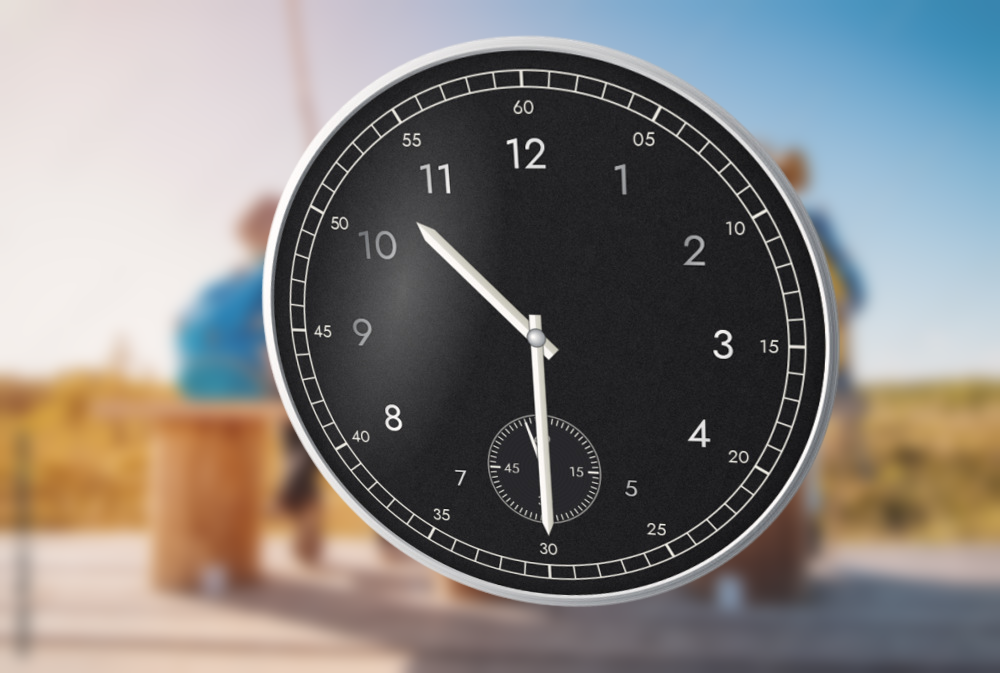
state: 10:29:57
